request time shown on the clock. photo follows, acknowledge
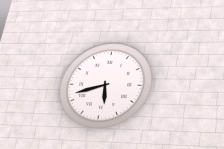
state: 5:42
